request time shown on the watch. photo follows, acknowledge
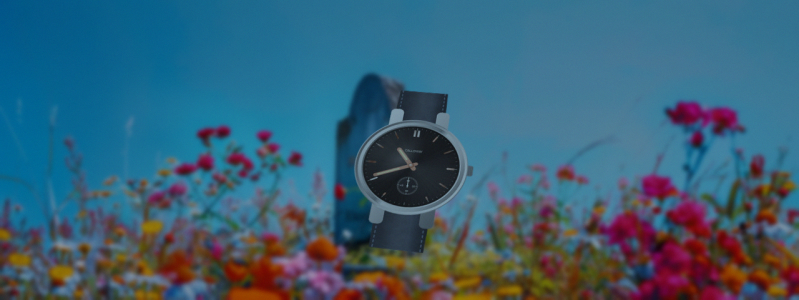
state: 10:41
